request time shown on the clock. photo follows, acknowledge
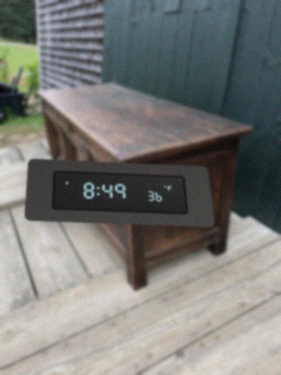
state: 8:49
